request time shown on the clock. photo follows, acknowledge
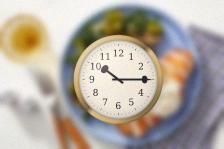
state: 10:15
